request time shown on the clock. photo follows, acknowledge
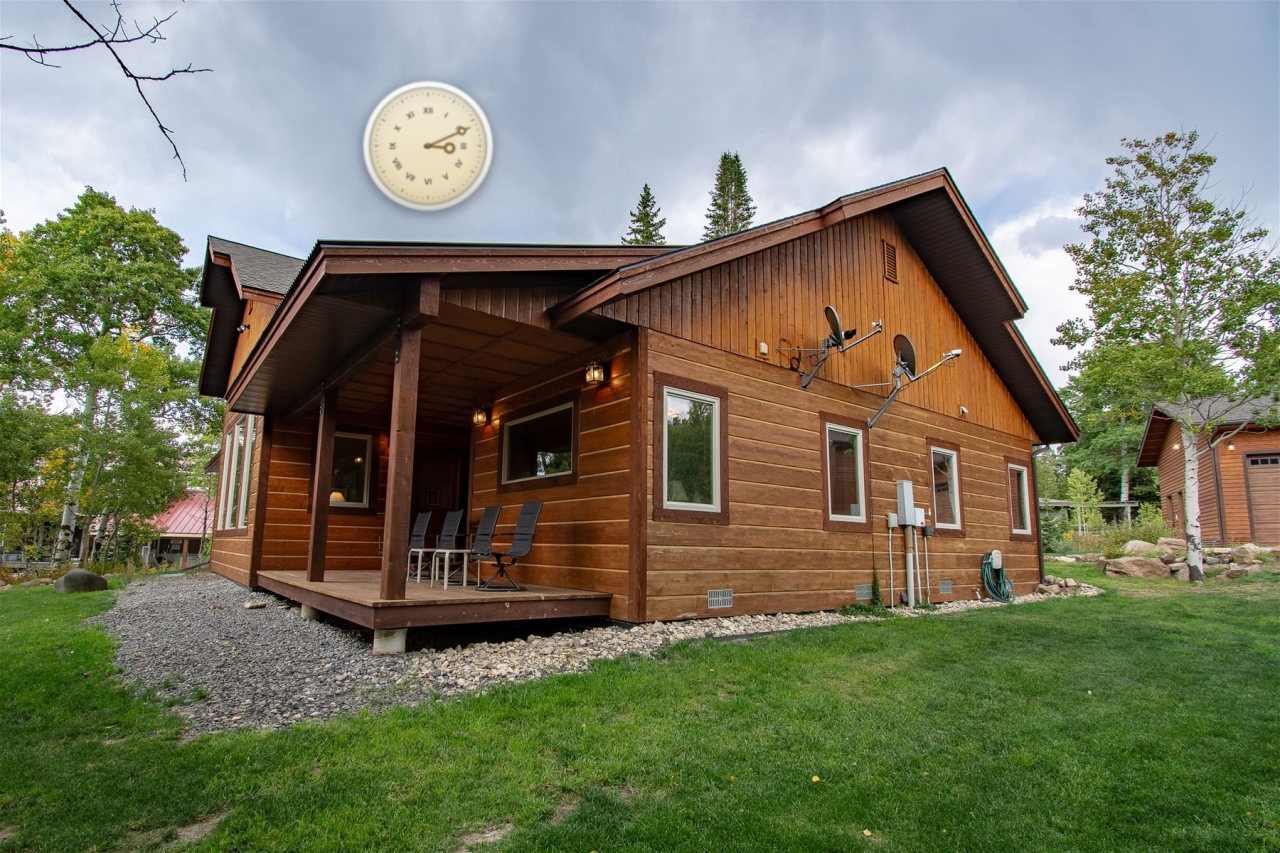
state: 3:11
